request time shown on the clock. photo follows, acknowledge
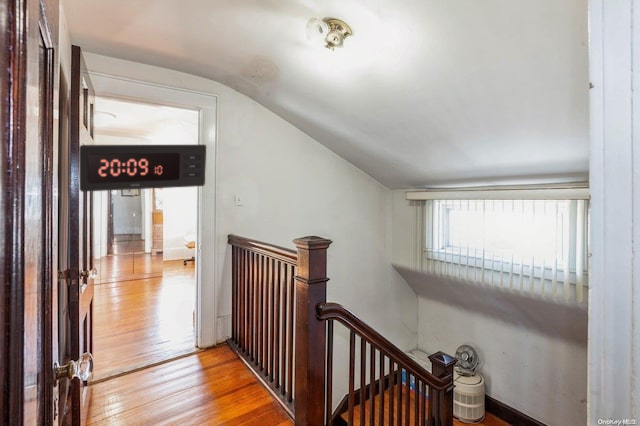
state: 20:09
